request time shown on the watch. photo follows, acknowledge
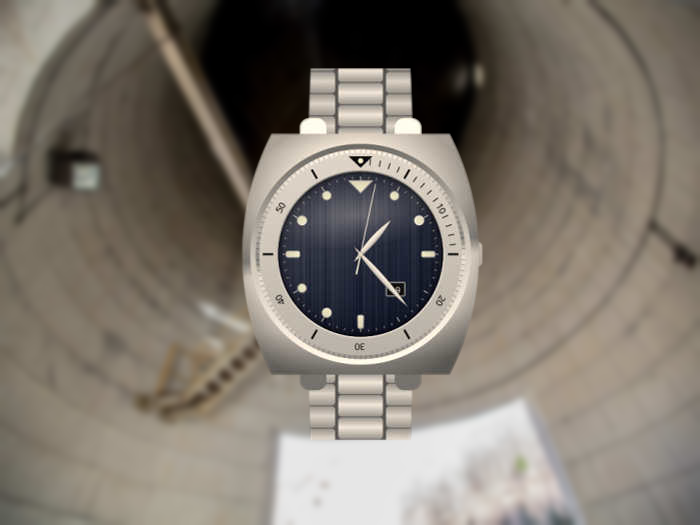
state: 1:23:02
